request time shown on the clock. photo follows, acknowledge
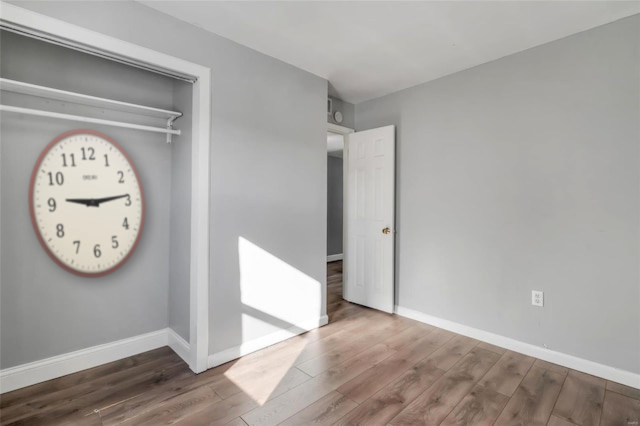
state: 9:14
